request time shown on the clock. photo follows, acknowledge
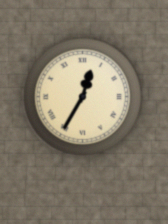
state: 12:35
